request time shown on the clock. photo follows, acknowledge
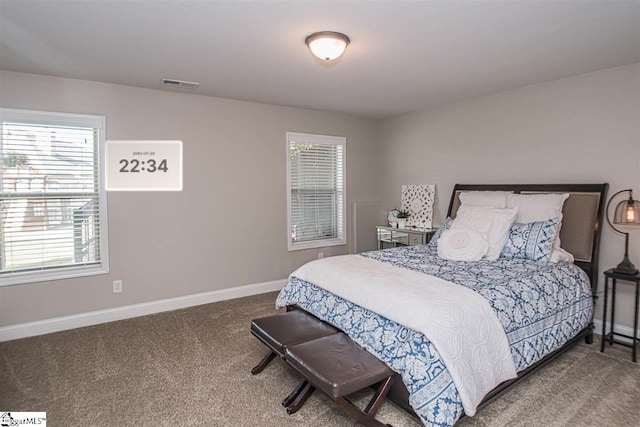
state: 22:34
